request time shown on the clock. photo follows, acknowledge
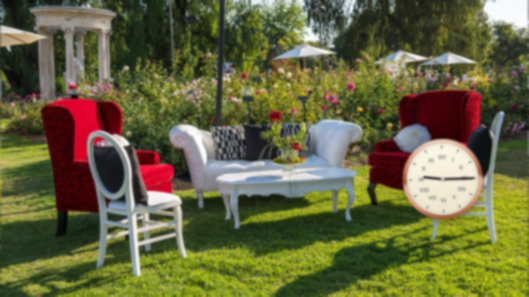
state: 9:15
